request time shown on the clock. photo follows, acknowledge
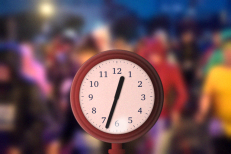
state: 12:33
